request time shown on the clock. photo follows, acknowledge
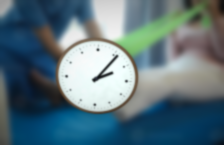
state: 2:06
